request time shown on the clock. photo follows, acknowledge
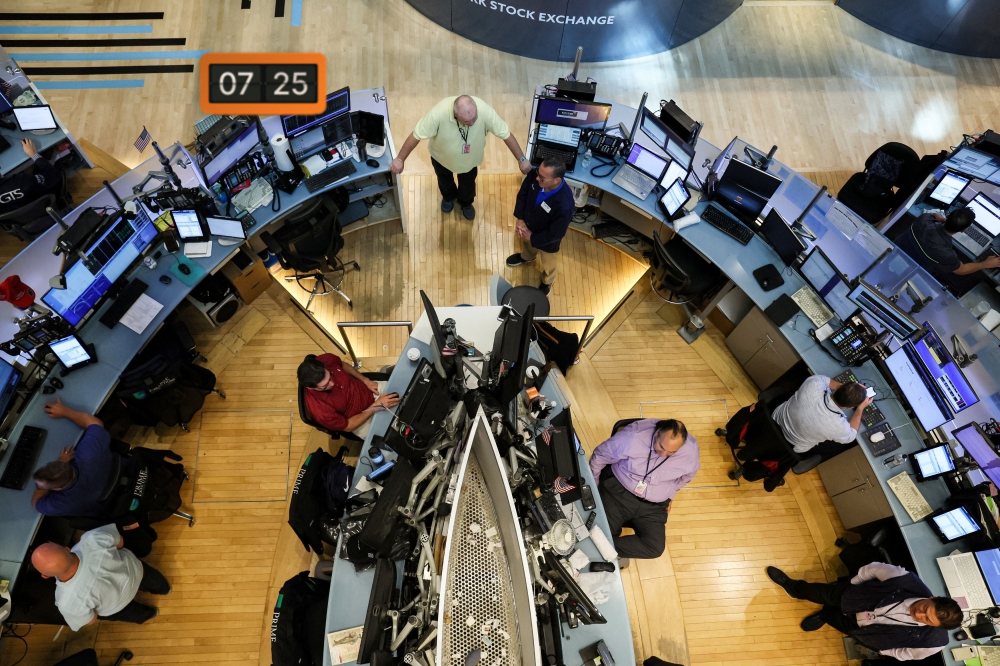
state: 7:25
